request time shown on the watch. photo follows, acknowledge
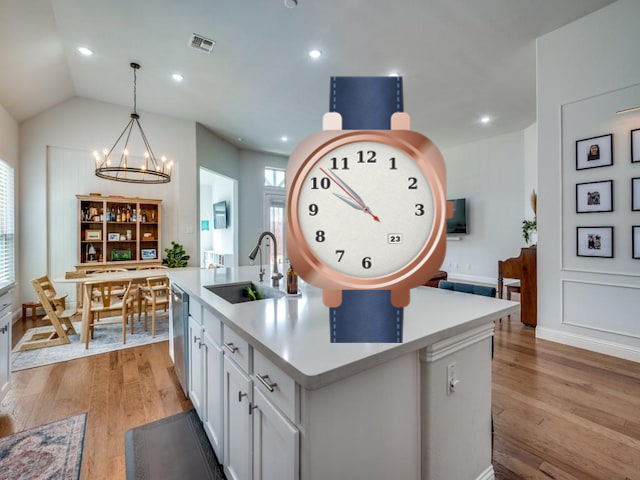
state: 9:52:52
